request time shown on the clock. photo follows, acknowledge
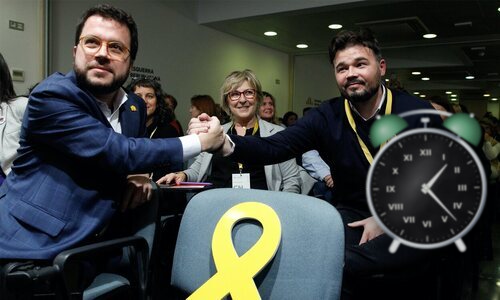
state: 1:23
